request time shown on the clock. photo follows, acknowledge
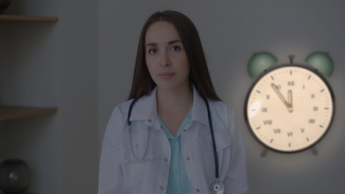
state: 11:54
